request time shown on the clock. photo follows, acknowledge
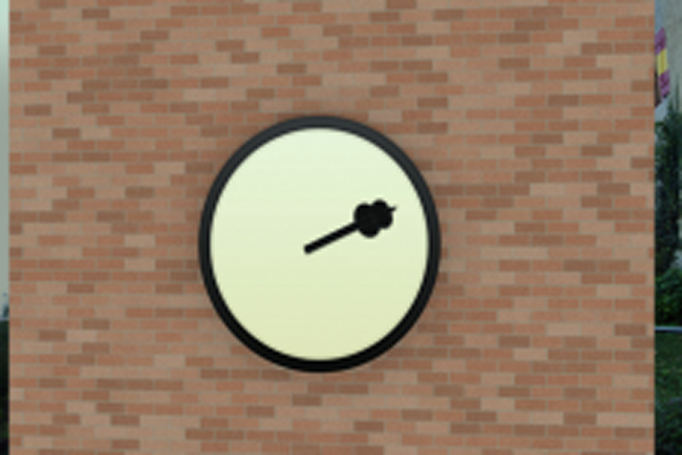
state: 2:11
